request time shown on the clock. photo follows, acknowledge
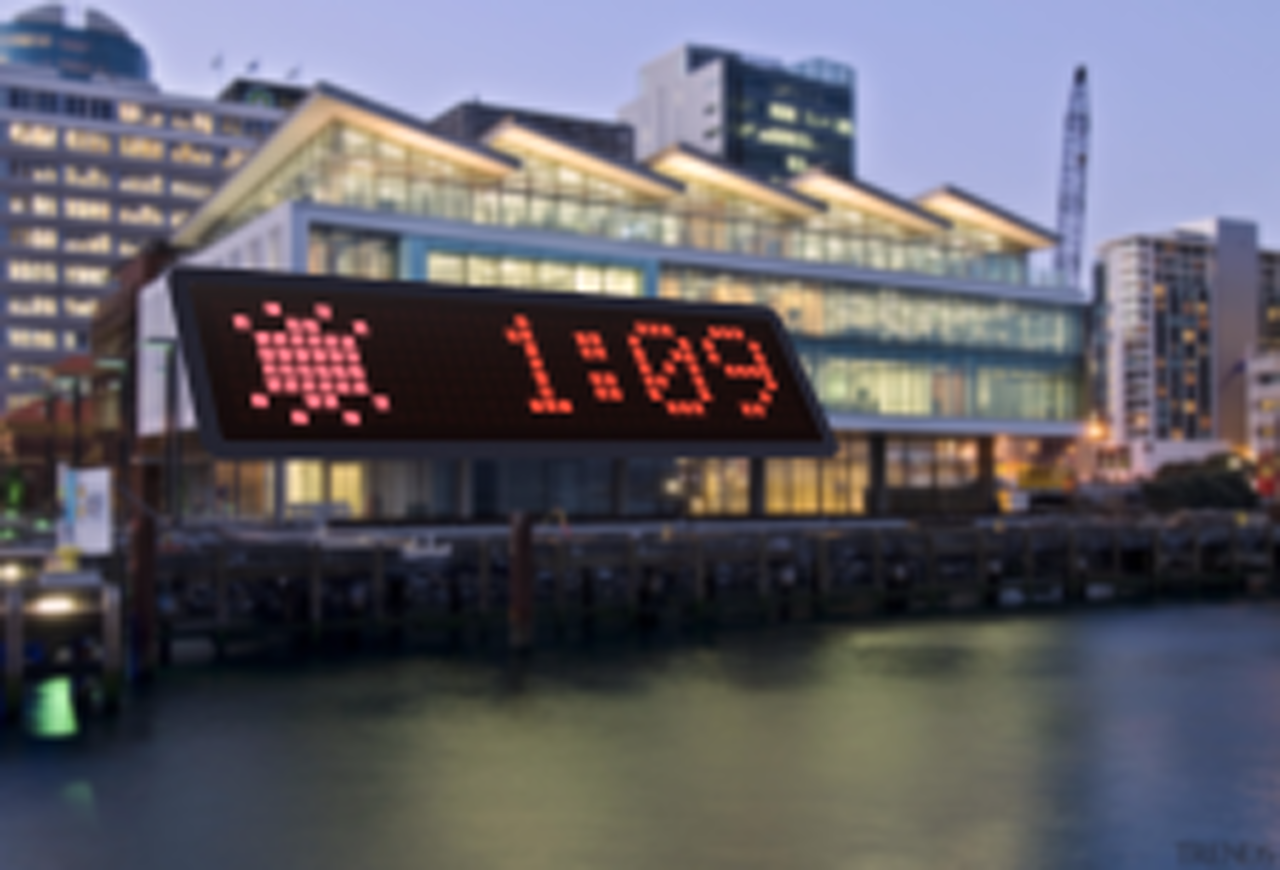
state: 1:09
